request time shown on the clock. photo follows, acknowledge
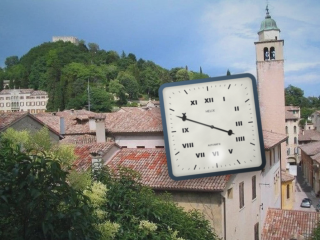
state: 3:49
